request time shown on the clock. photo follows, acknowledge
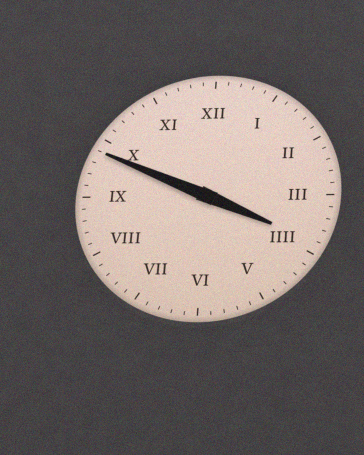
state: 3:49
